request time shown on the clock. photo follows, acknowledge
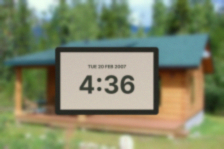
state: 4:36
